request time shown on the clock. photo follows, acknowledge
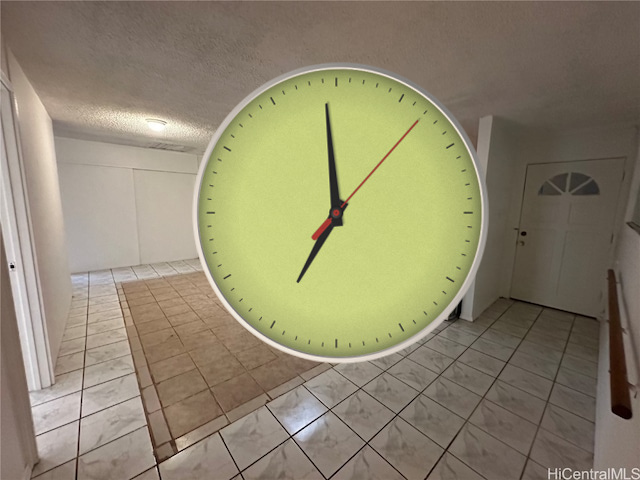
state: 6:59:07
